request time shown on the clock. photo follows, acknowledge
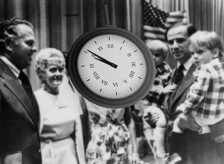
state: 9:51
